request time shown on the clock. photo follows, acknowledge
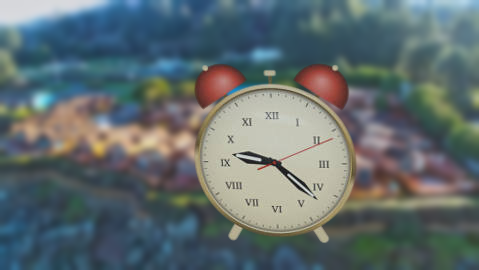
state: 9:22:11
